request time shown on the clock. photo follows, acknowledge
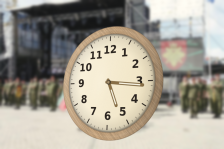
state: 5:16
